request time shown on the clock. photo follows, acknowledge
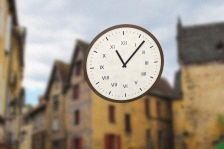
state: 11:07
